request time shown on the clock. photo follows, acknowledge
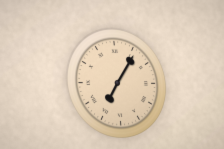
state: 7:06
